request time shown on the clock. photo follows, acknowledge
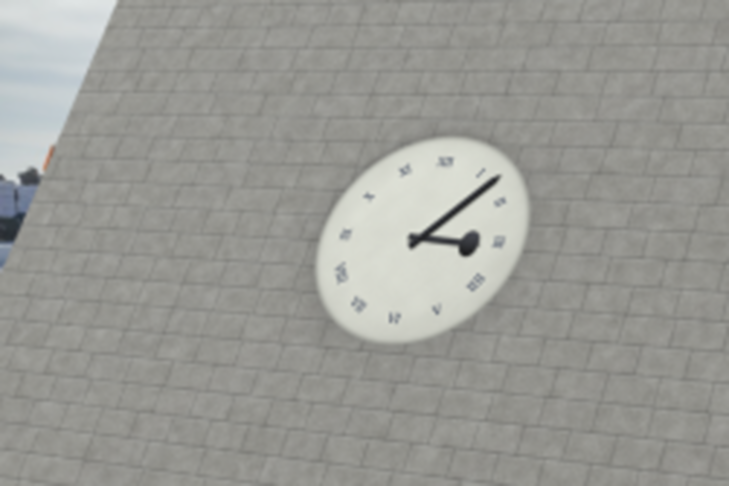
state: 3:07
